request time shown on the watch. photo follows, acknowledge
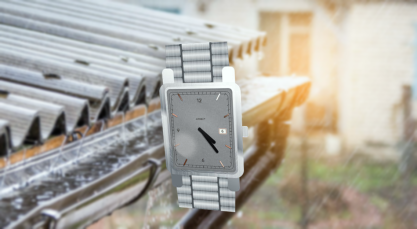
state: 4:24
